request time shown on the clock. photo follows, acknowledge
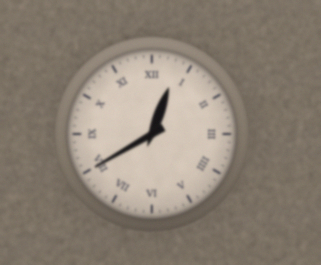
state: 12:40
